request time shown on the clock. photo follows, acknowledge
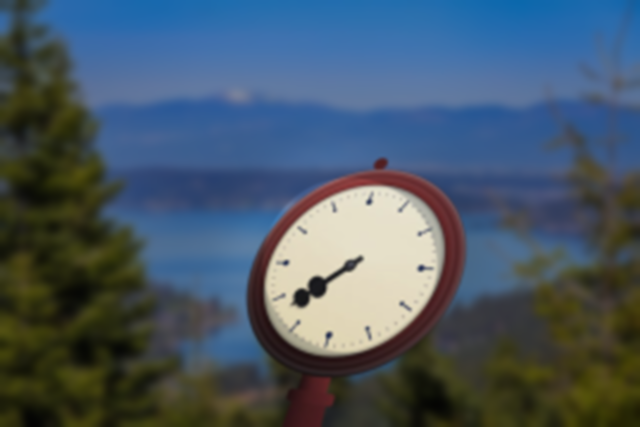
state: 7:38
